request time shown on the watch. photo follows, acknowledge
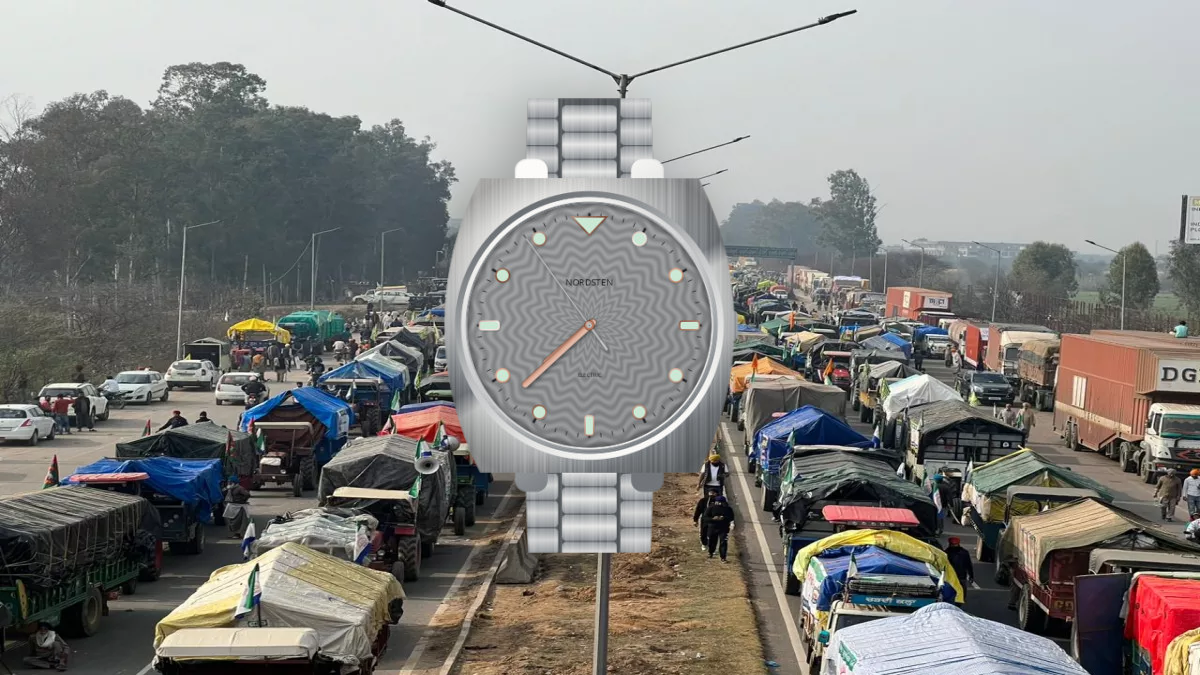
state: 7:37:54
